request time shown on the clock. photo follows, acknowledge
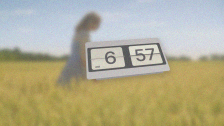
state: 6:57
